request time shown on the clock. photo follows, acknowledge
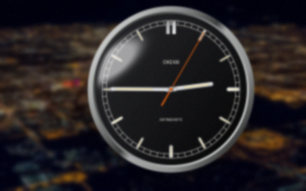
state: 2:45:05
